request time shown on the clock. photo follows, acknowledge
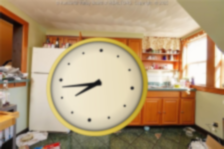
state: 7:43
